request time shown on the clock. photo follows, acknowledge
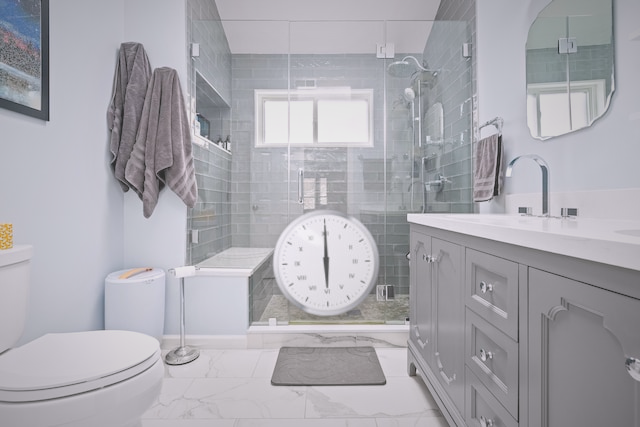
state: 6:00
